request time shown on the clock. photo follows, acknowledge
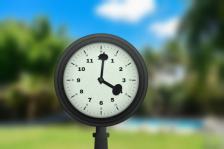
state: 4:01
